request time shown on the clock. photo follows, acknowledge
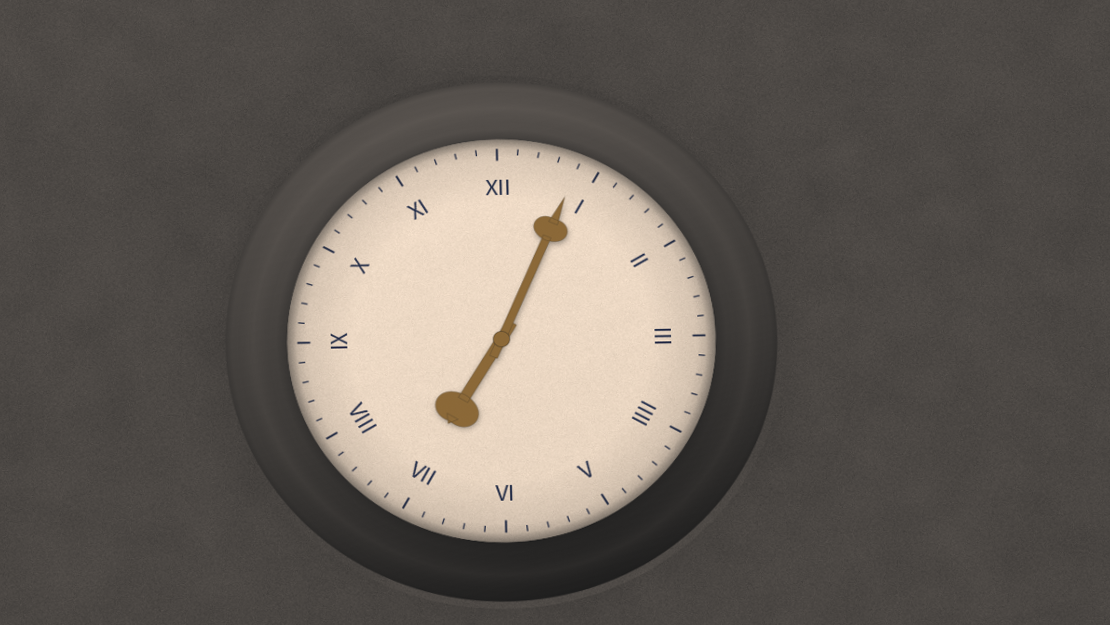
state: 7:04
